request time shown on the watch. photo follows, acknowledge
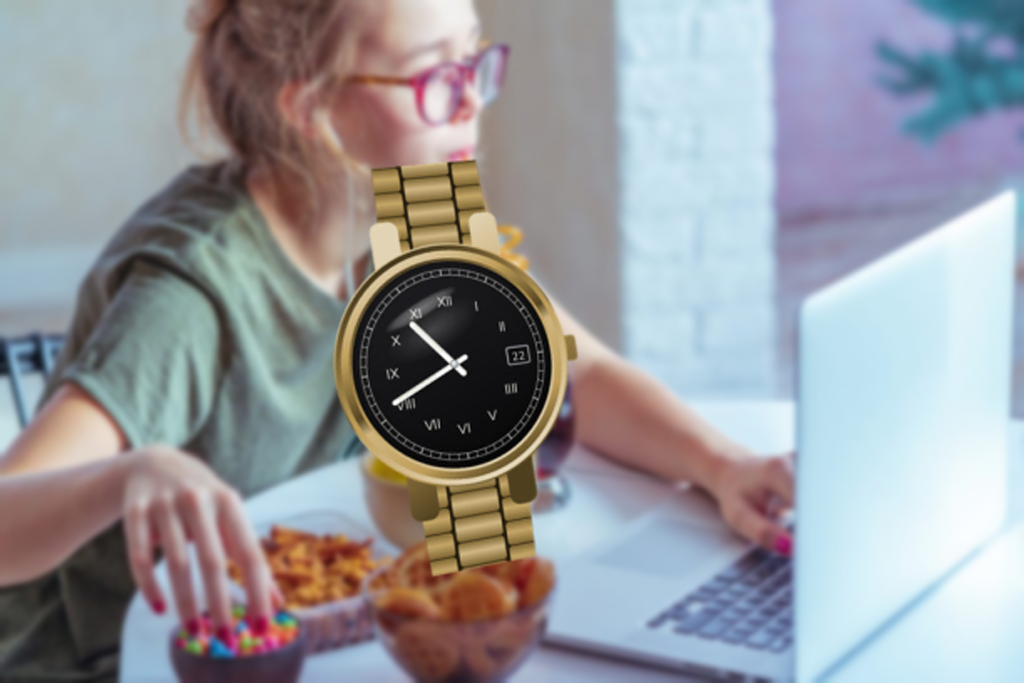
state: 10:41
